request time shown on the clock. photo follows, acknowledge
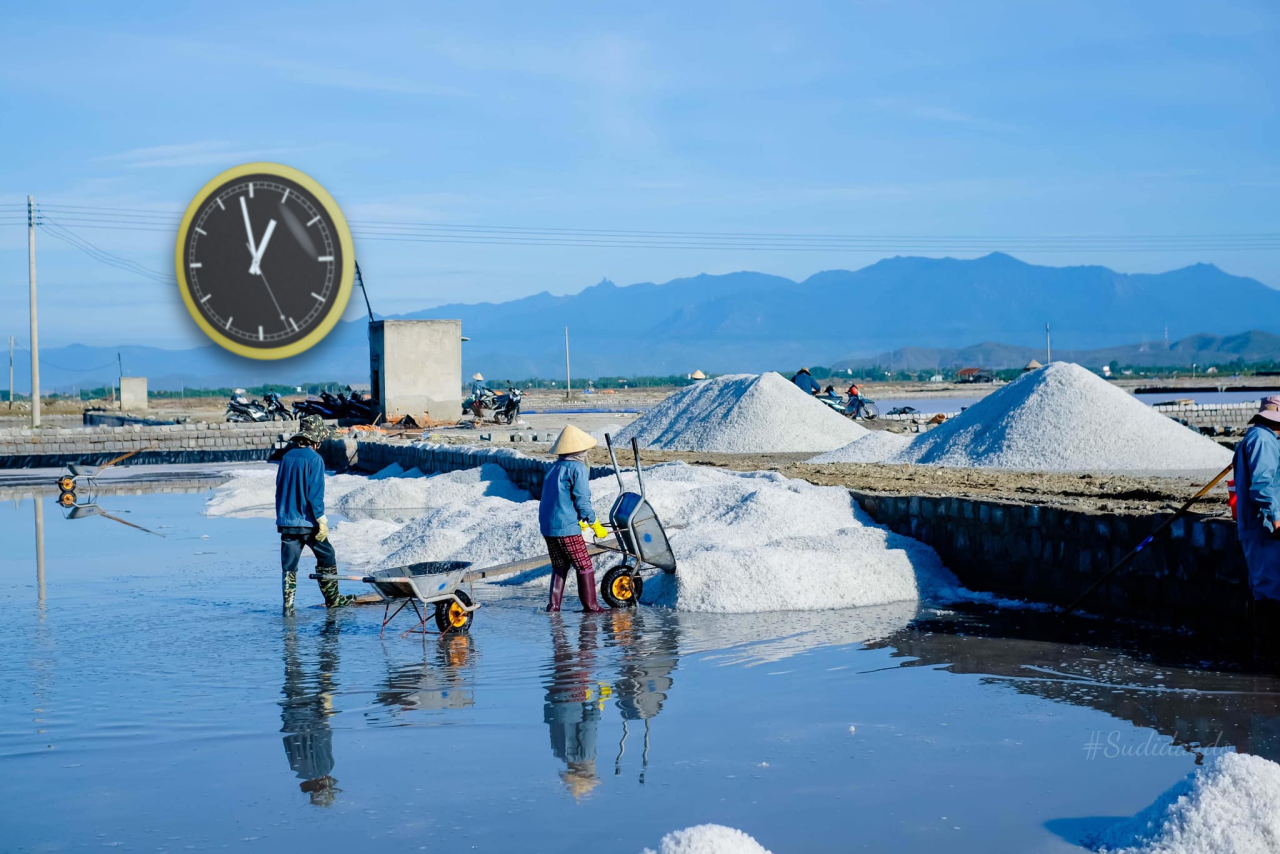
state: 12:58:26
